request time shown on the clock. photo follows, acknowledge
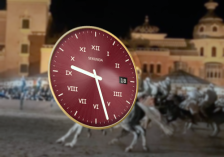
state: 9:27
